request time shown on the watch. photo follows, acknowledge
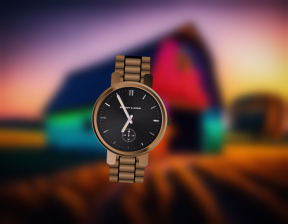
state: 6:55
